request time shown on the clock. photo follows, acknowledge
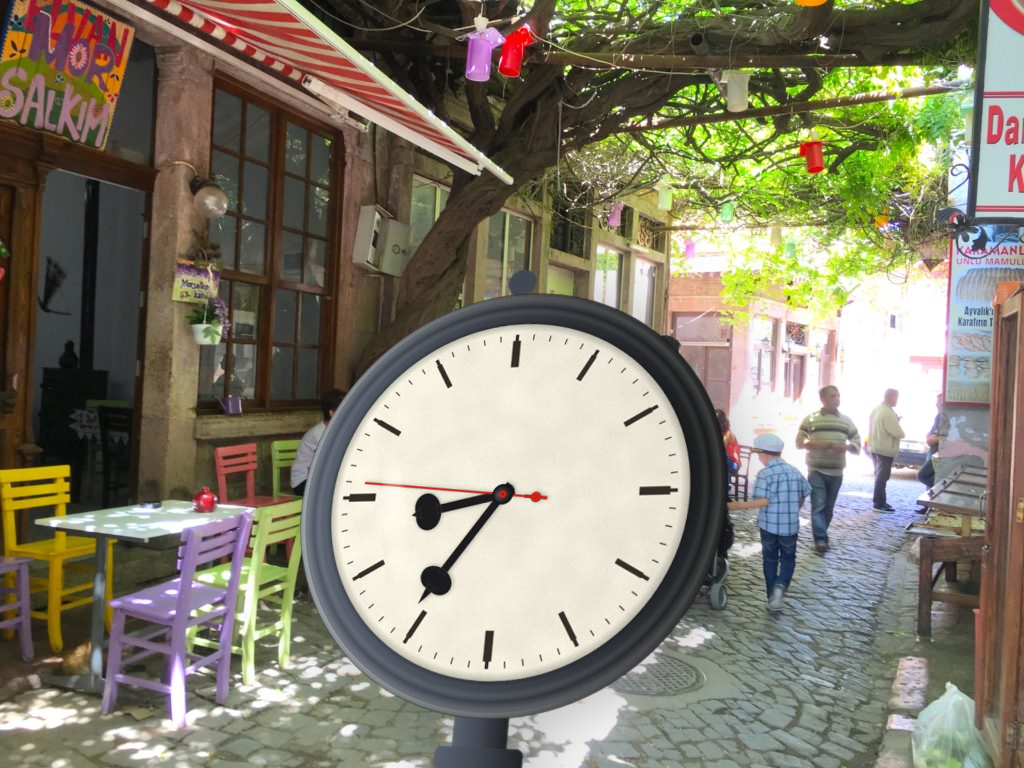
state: 8:35:46
